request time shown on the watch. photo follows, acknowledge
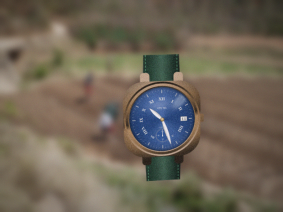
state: 10:27
